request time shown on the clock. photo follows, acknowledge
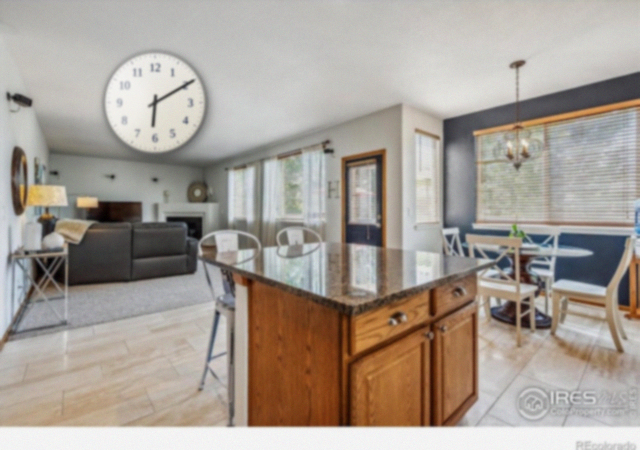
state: 6:10
